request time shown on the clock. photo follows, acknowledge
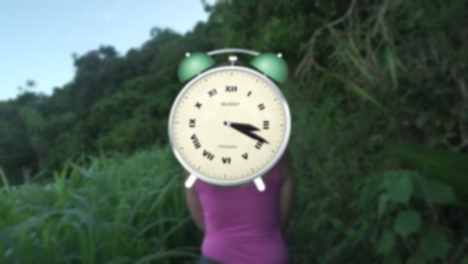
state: 3:19
